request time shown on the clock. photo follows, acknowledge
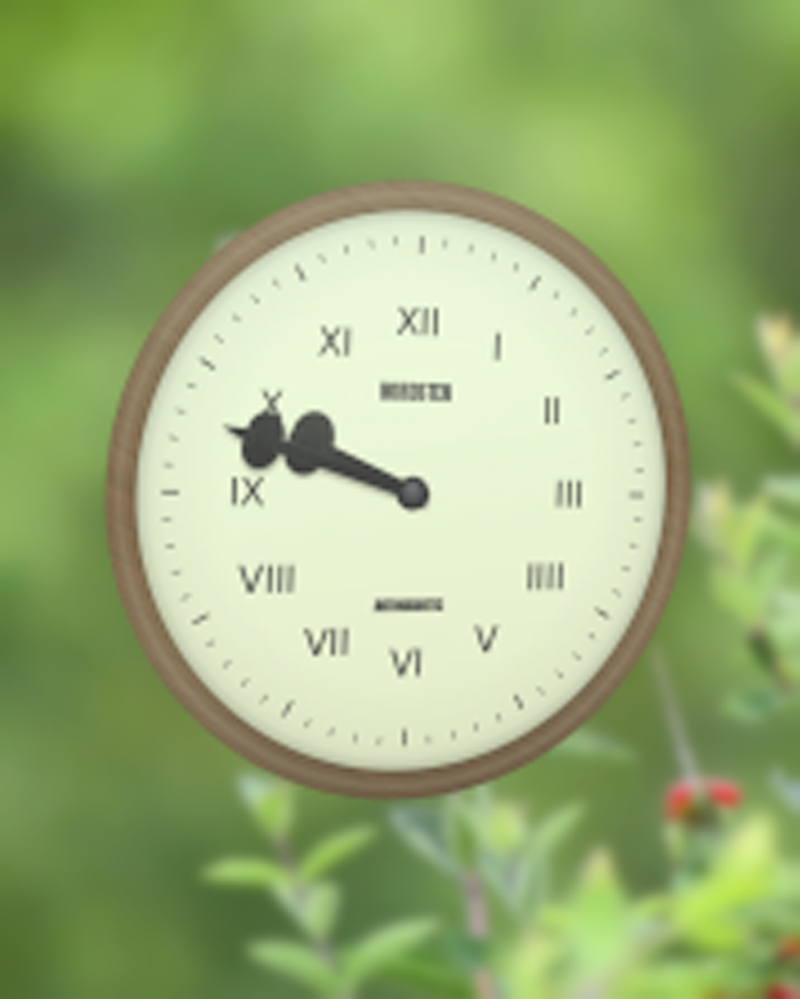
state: 9:48
